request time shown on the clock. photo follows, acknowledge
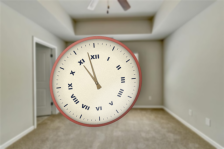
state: 10:58
